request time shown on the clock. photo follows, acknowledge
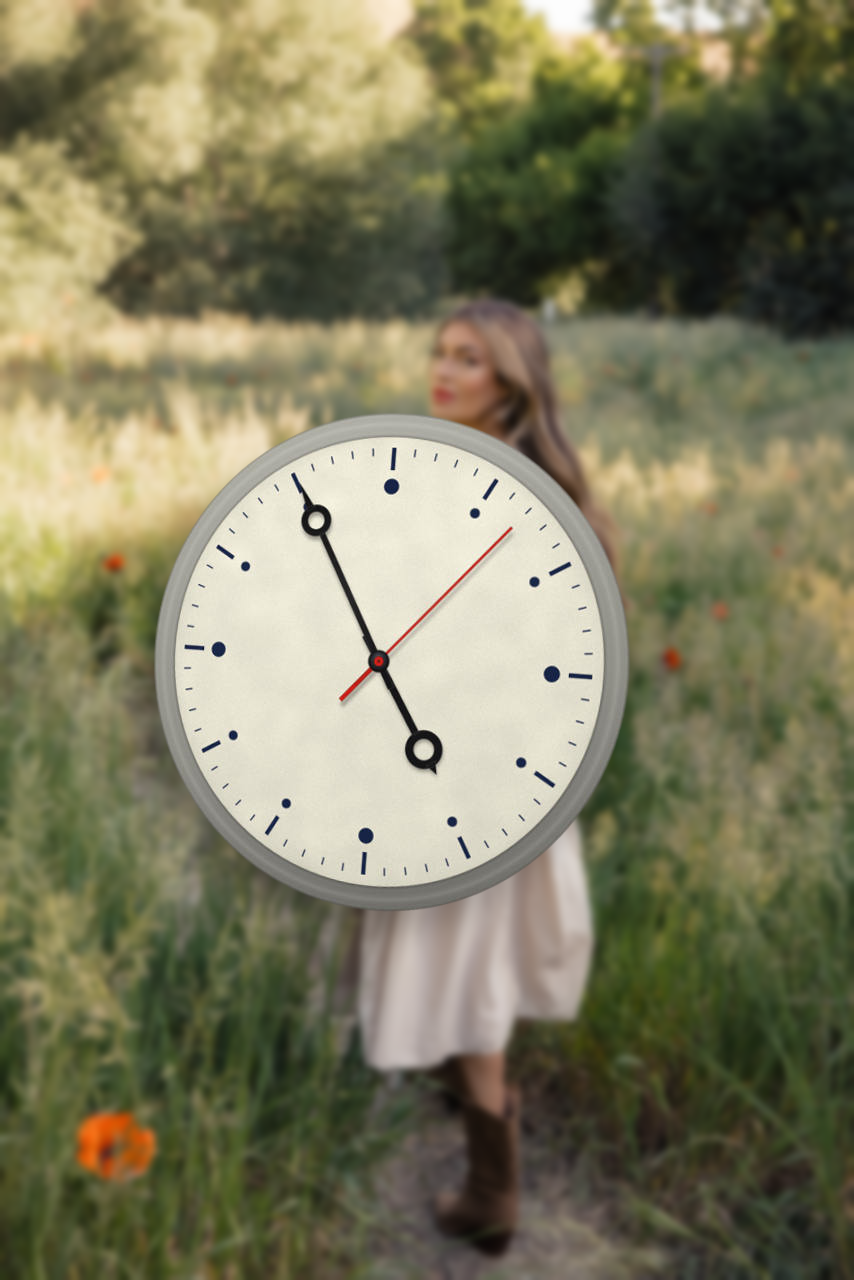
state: 4:55:07
